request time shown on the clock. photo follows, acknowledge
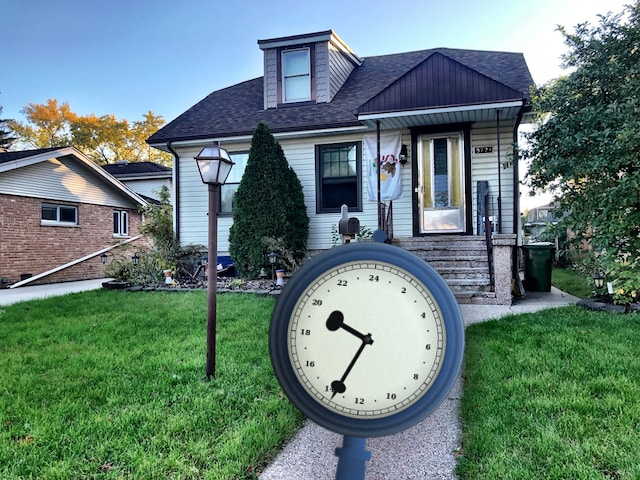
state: 19:34
